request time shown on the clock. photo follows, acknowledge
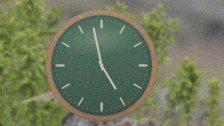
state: 4:58
